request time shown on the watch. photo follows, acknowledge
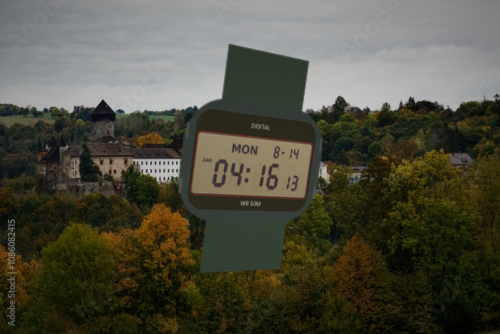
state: 4:16:13
